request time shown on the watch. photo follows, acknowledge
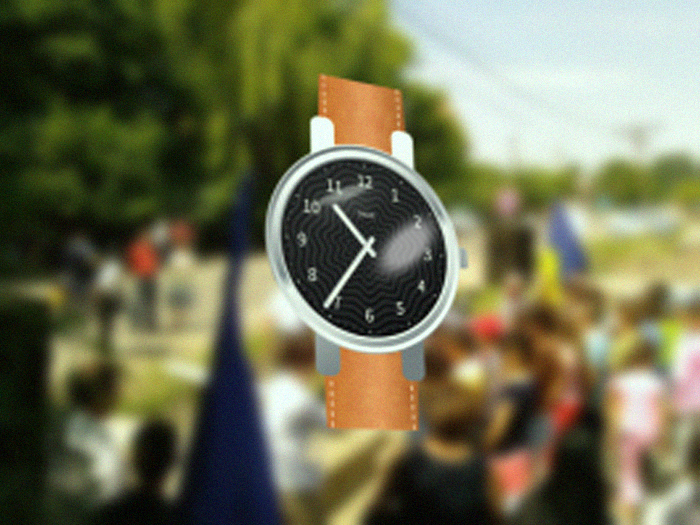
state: 10:36
